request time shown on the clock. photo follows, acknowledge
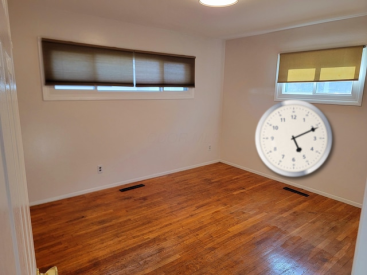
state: 5:11
